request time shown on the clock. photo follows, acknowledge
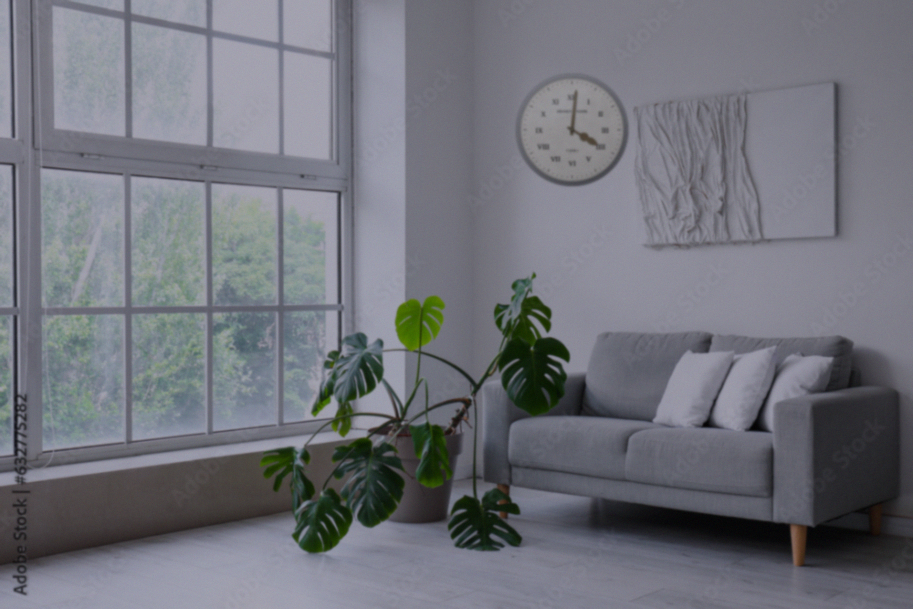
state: 4:01
